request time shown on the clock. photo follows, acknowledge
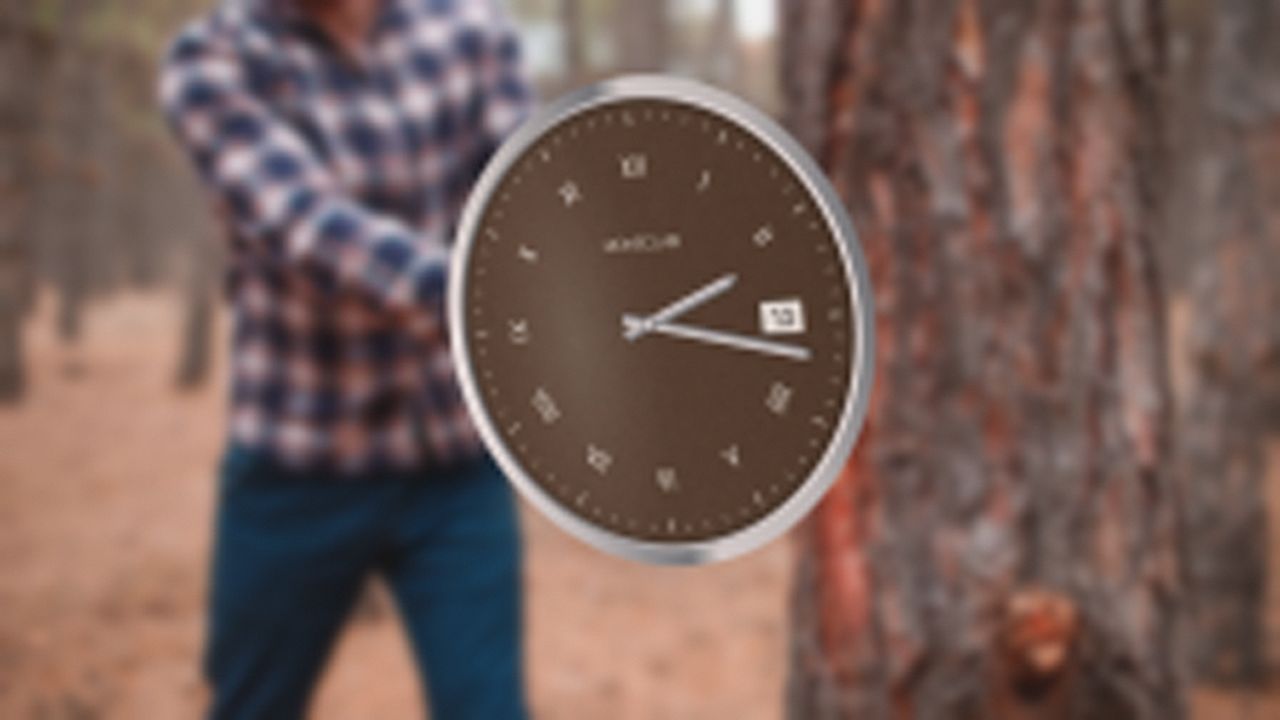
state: 2:17
